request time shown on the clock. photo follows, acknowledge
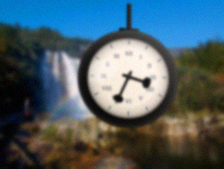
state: 3:34
